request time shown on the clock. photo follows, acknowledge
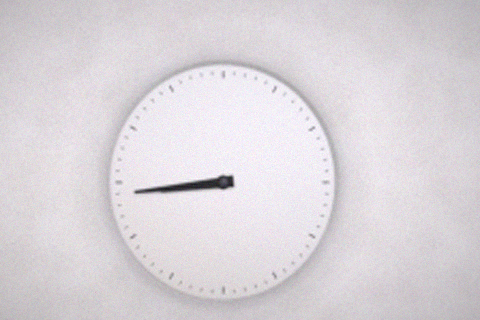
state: 8:44
